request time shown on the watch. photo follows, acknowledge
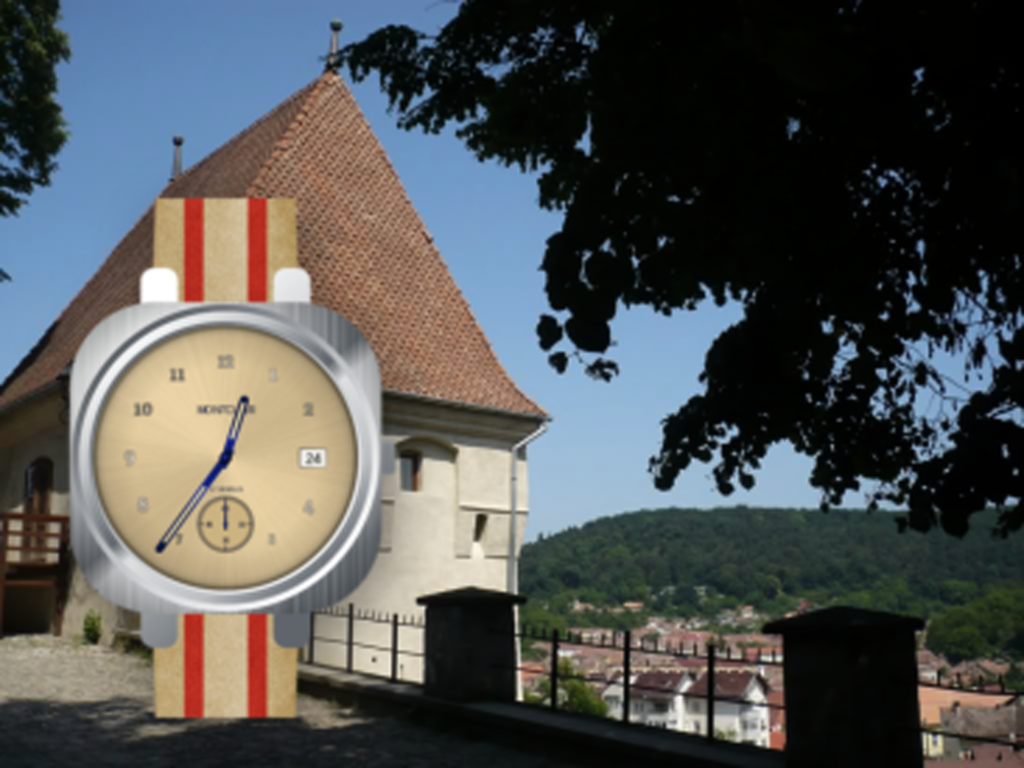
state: 12:36
